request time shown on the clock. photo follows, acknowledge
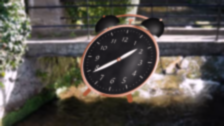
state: 1:39
